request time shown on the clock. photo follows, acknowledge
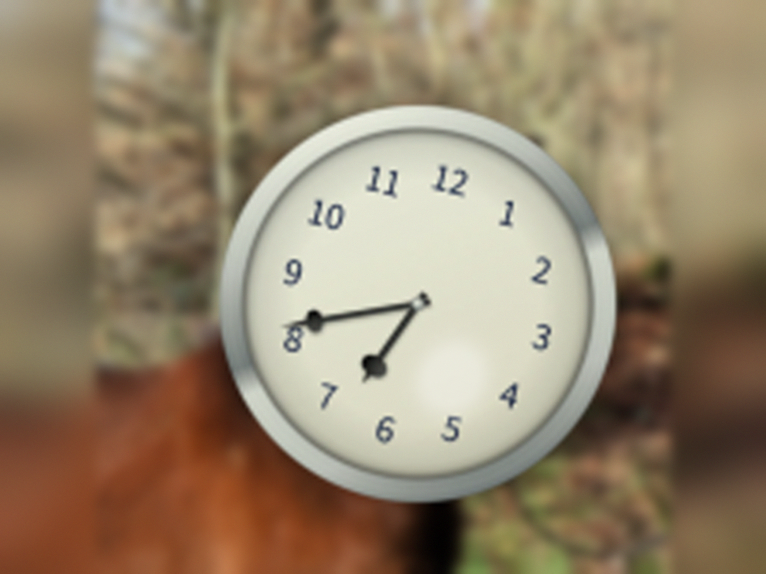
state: 6:41
